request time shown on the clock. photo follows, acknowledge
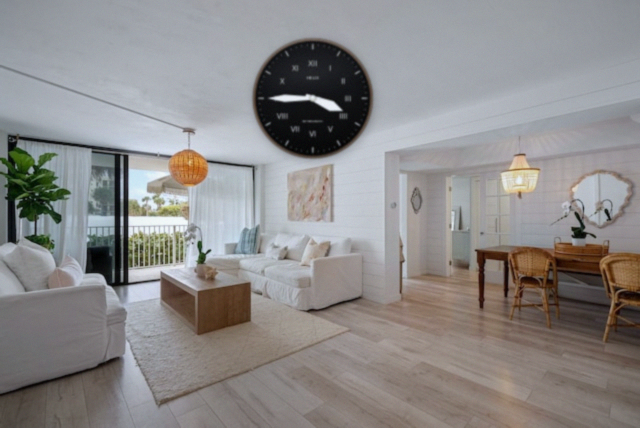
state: 3:45
